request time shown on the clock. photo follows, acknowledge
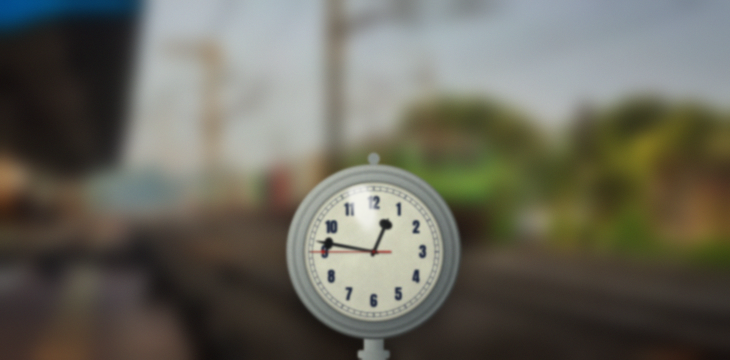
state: 12:46:45
